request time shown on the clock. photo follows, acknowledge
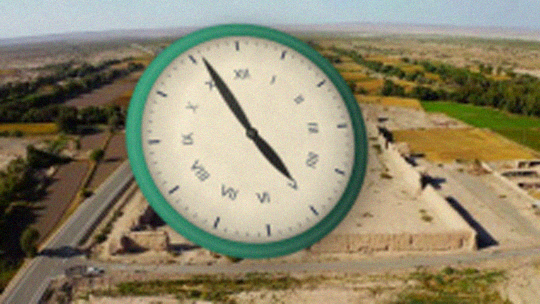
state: 4:56
